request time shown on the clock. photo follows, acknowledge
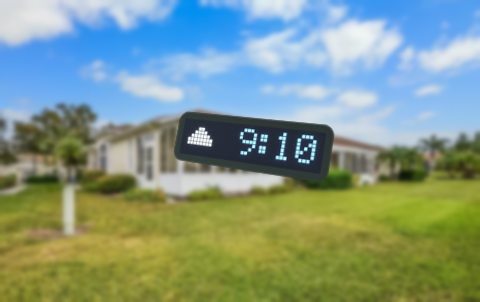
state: 9:10
